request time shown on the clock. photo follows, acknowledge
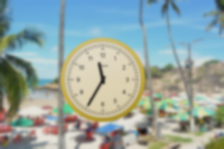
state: 11:35
